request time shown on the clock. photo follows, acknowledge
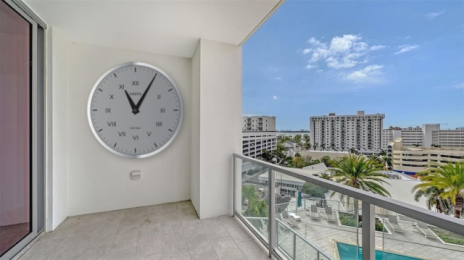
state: 11:05
